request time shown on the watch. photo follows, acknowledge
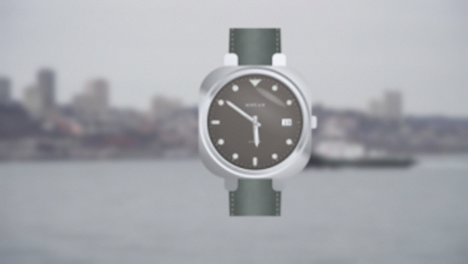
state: 5:51
